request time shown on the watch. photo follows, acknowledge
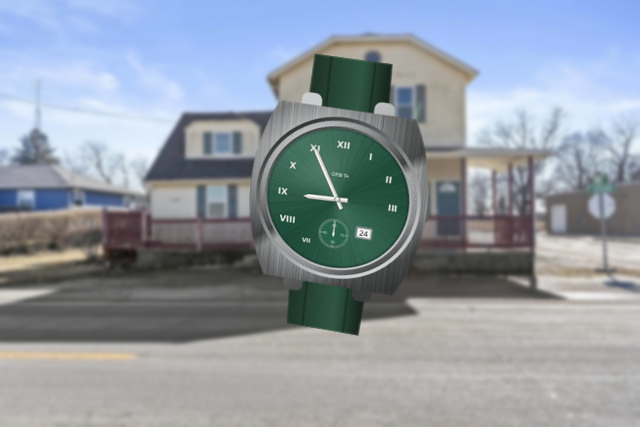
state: 8:55
